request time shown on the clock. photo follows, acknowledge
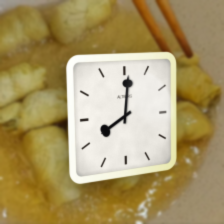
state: 8:01
